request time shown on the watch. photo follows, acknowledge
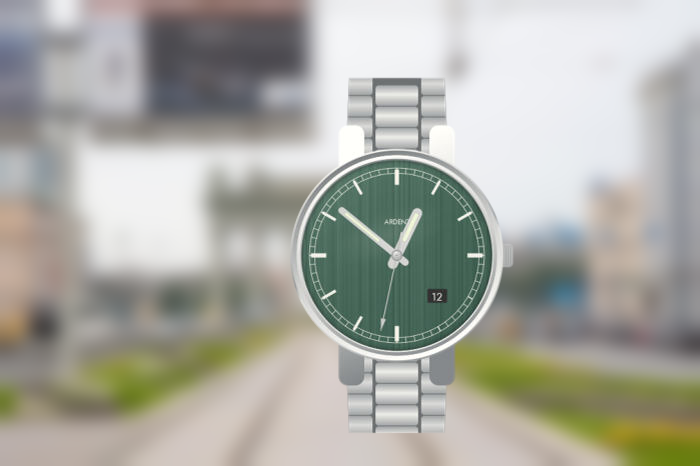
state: 12:51:32
